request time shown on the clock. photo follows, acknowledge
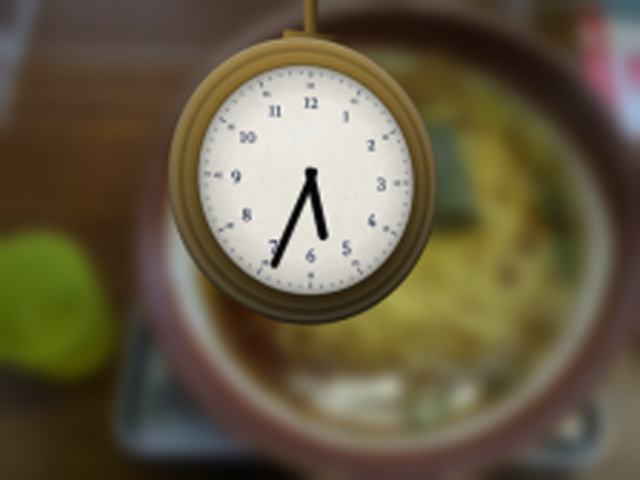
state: 5:34
